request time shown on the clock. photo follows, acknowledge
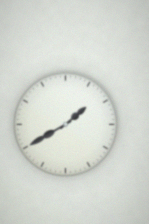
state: 1:40
